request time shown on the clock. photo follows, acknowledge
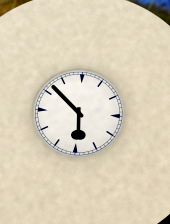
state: 5:52
